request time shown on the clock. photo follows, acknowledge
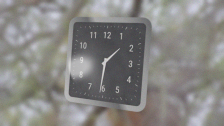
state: 1:31
